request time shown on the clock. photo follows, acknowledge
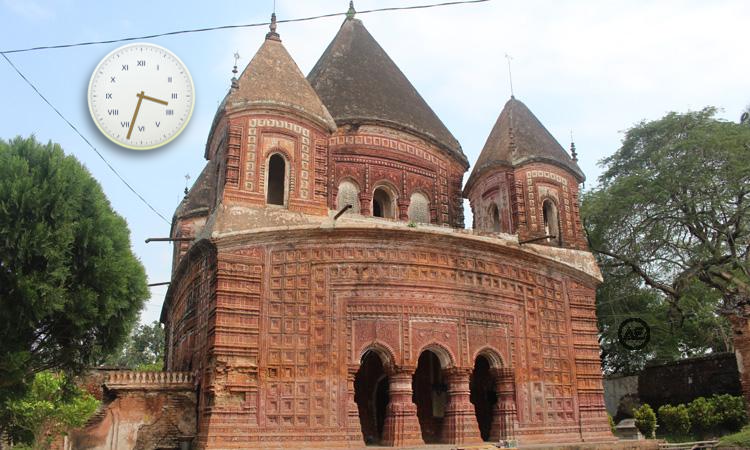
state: 3:33
